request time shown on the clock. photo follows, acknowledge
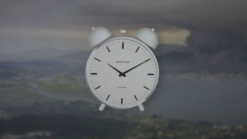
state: 10:10
